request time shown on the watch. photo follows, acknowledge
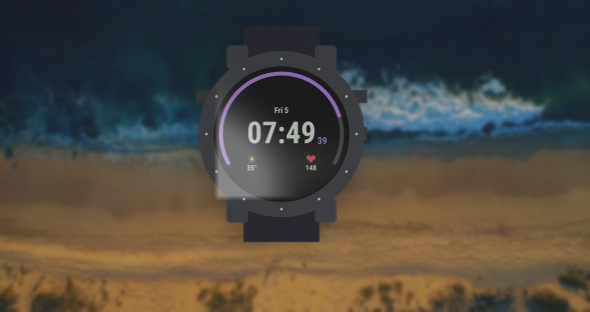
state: 7:49:39
